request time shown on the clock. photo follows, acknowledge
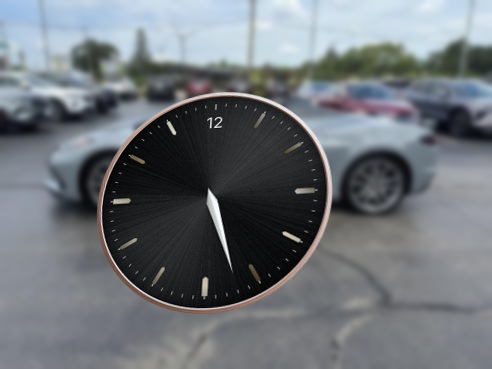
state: 5:27
